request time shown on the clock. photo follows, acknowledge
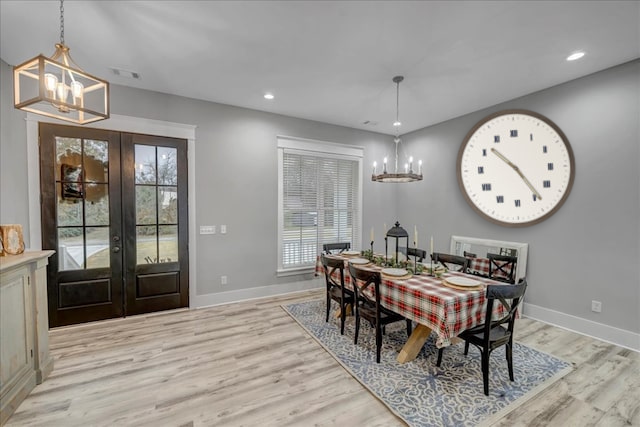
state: 10:24
